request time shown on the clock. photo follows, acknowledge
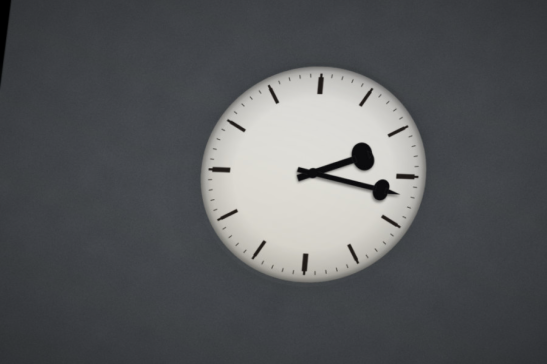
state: 2:17
